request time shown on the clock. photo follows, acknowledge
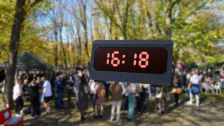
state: 16:18
